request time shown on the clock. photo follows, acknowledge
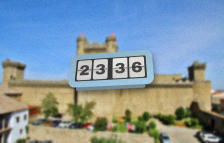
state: 23:36
